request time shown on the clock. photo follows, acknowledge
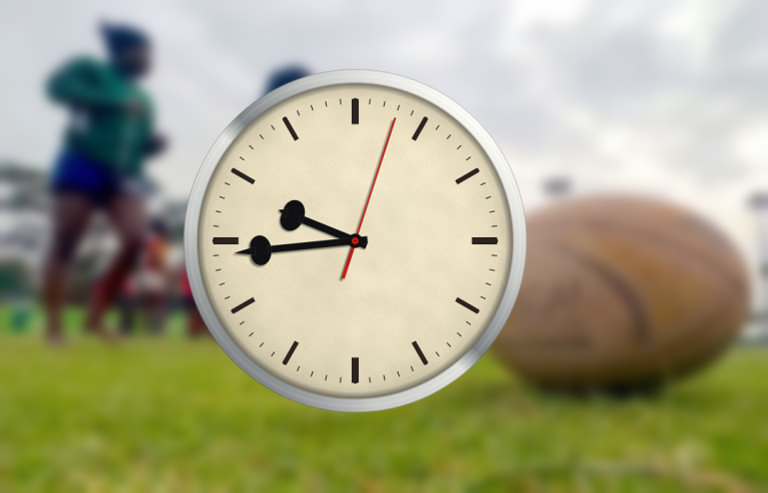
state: 9:44:03
